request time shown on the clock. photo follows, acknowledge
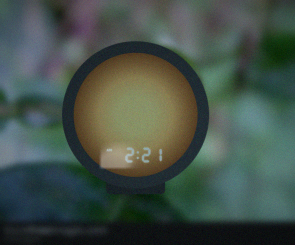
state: 2:21
